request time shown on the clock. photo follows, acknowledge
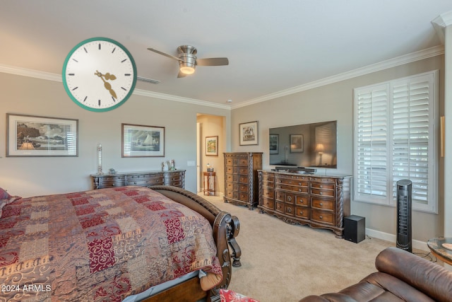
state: 3:24
